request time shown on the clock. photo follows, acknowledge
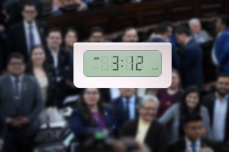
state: 3:12
